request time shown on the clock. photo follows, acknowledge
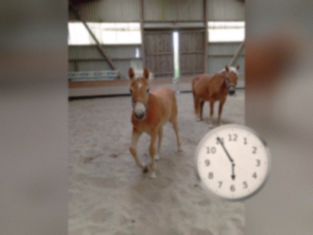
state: 5:55
